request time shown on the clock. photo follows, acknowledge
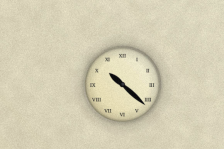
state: 10:22
